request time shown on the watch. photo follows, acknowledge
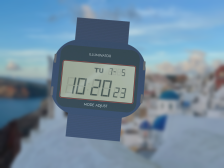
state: 10:20:23
